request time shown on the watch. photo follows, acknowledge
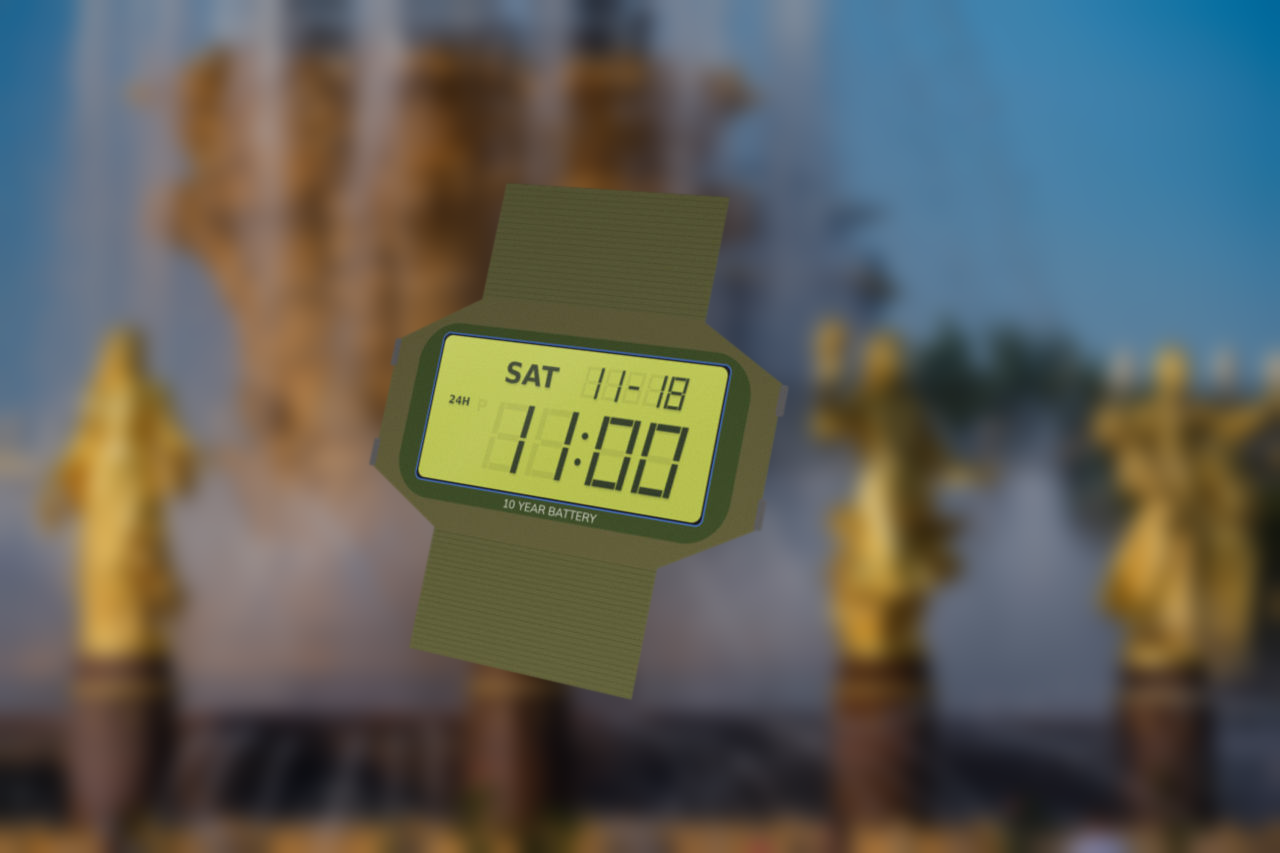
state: 11:00
